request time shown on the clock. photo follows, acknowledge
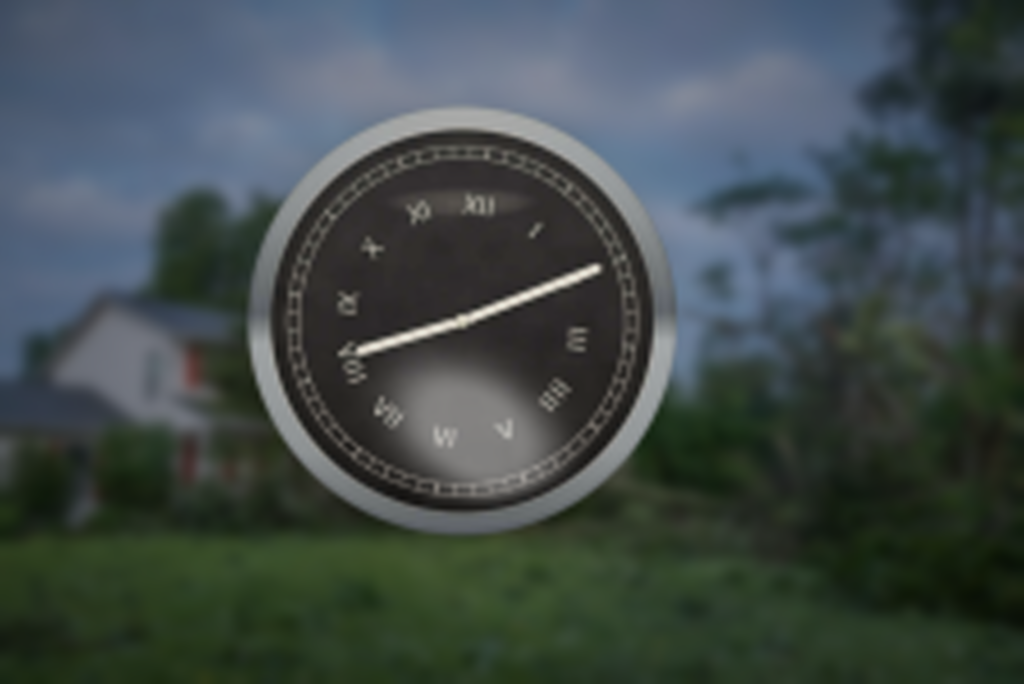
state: 8:10
